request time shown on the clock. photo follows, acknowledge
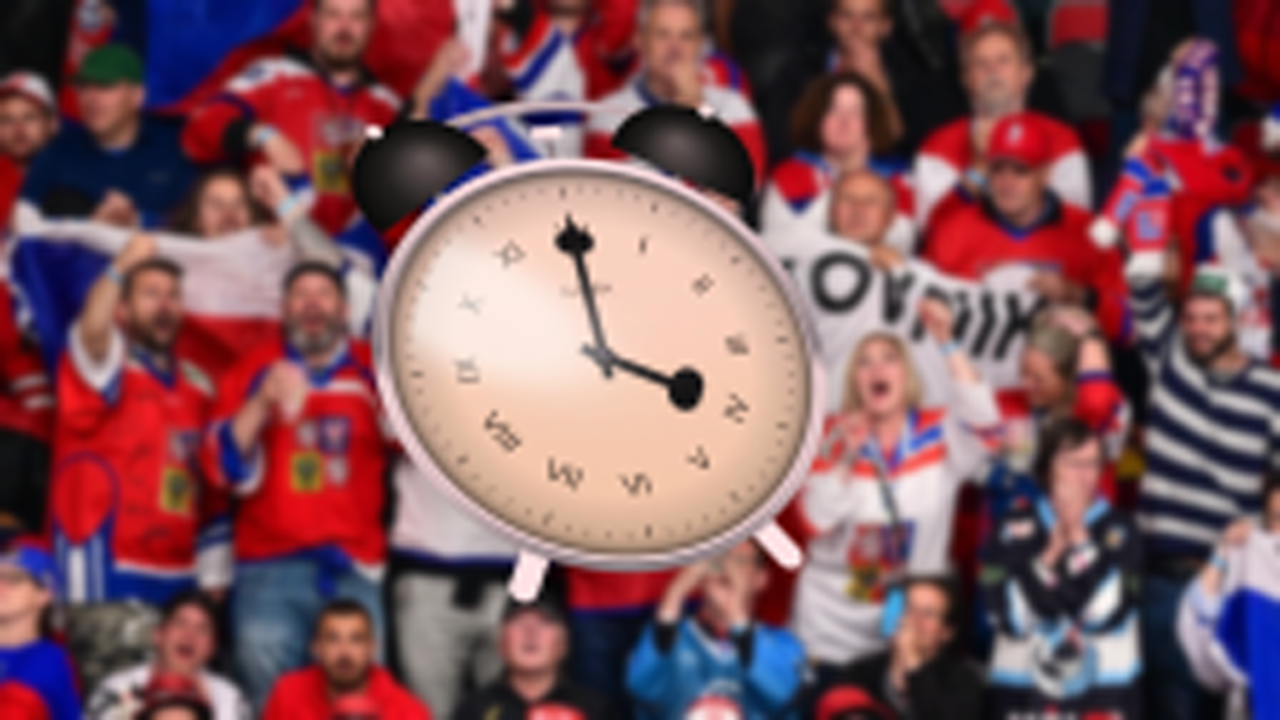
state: 4:00
